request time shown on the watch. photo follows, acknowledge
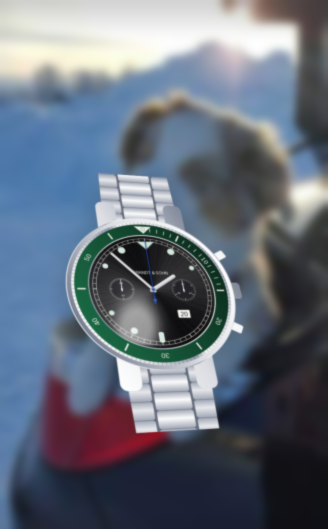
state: 1:53
